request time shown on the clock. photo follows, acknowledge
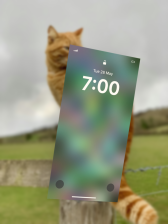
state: 7:00
